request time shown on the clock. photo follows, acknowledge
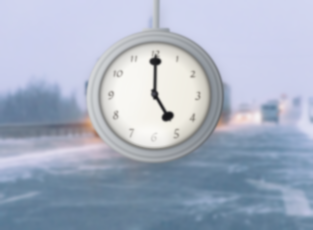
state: 5:00
